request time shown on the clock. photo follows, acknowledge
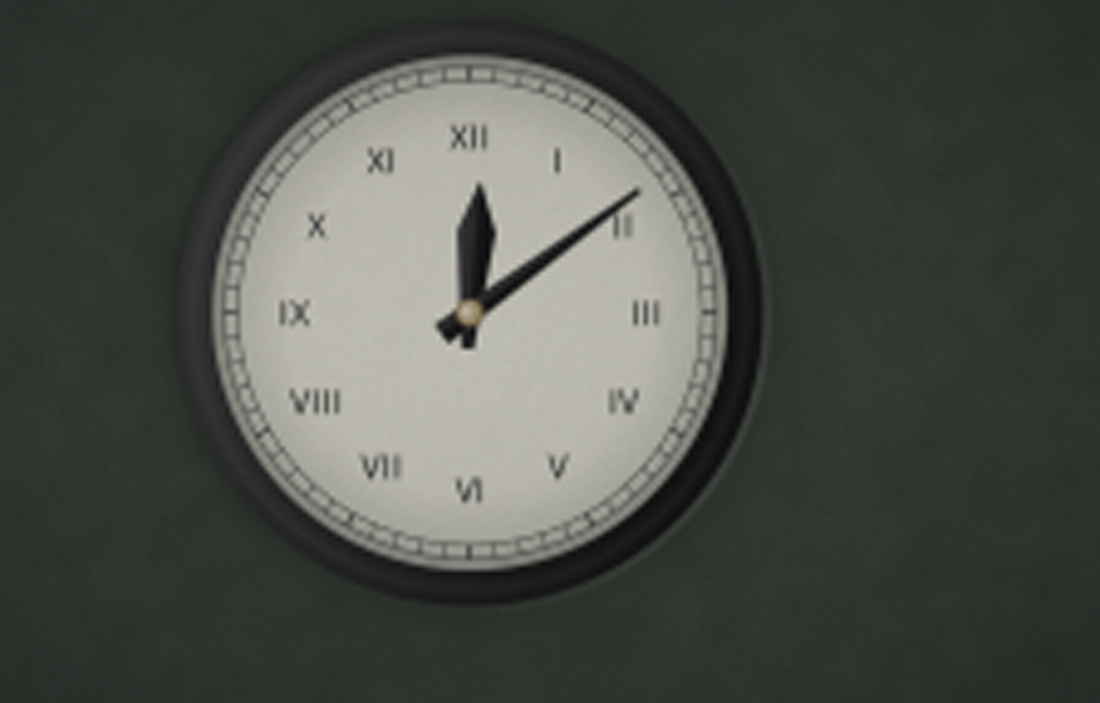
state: 12:09
